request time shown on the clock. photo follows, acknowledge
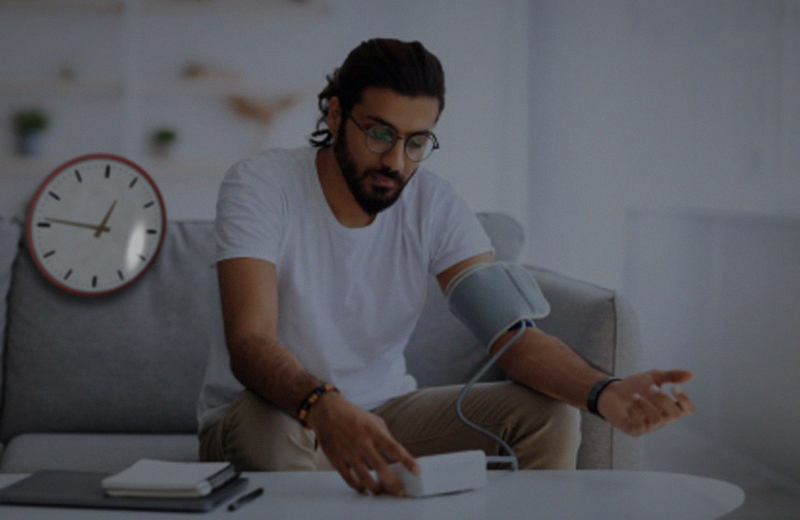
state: 12:46
